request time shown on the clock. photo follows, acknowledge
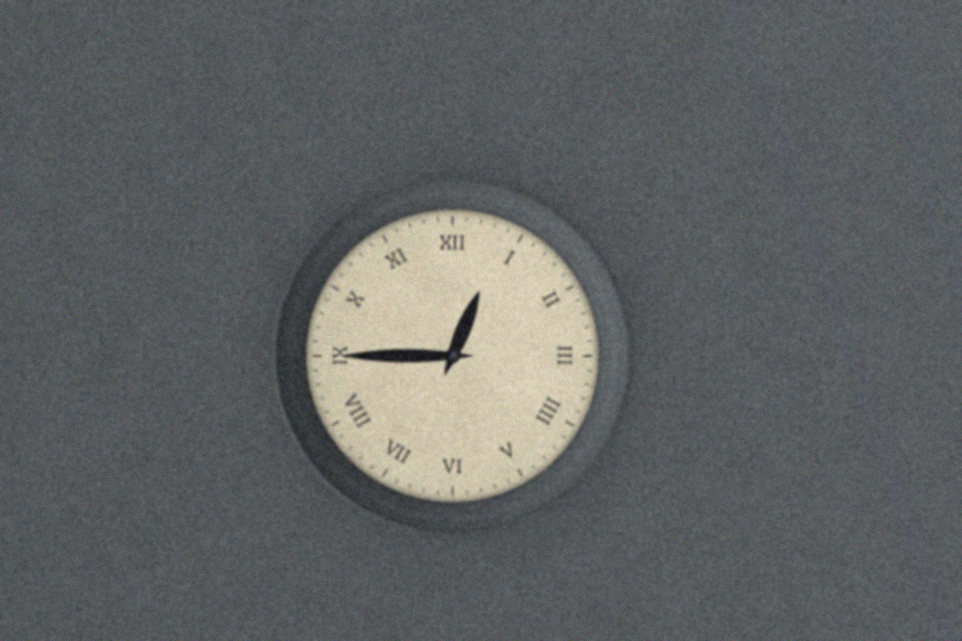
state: 12:45
